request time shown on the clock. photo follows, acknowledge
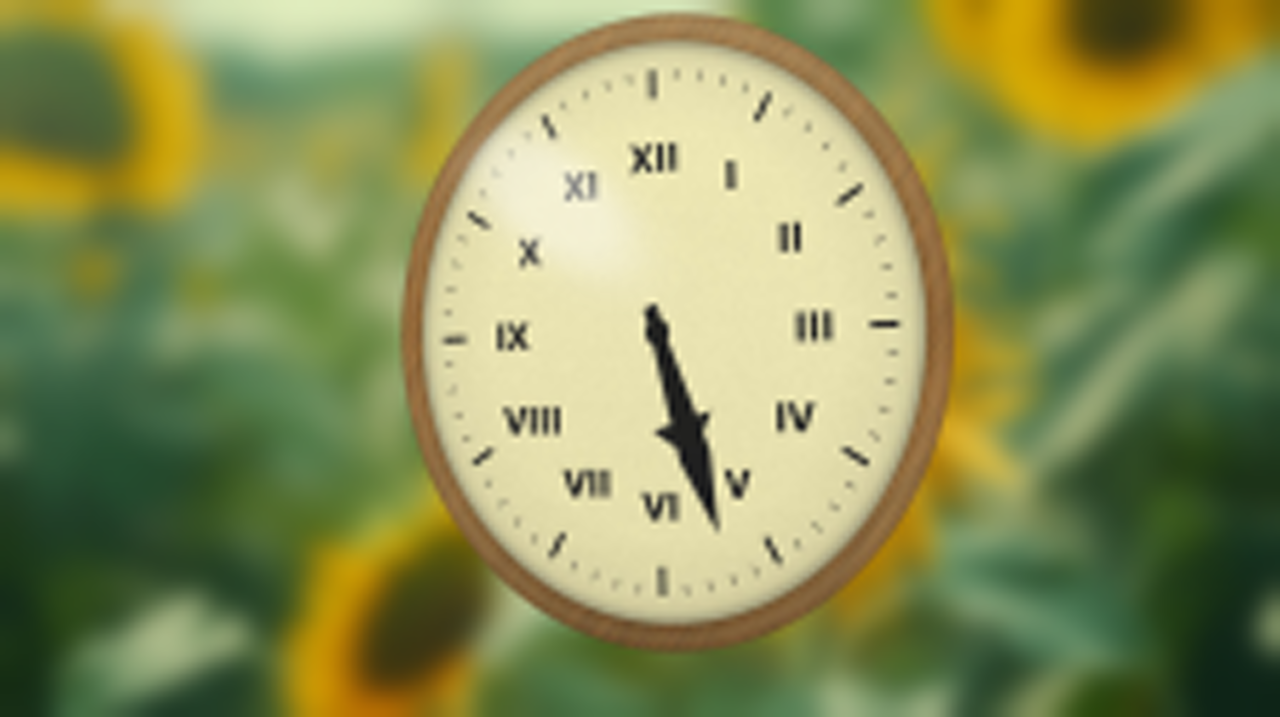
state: 5:27
